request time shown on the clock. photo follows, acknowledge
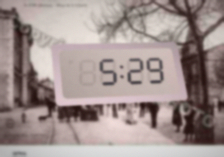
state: 5:29
